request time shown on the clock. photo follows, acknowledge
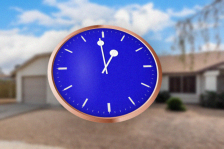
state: 12:59
